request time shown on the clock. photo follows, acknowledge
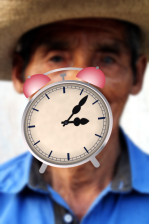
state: 3:07
